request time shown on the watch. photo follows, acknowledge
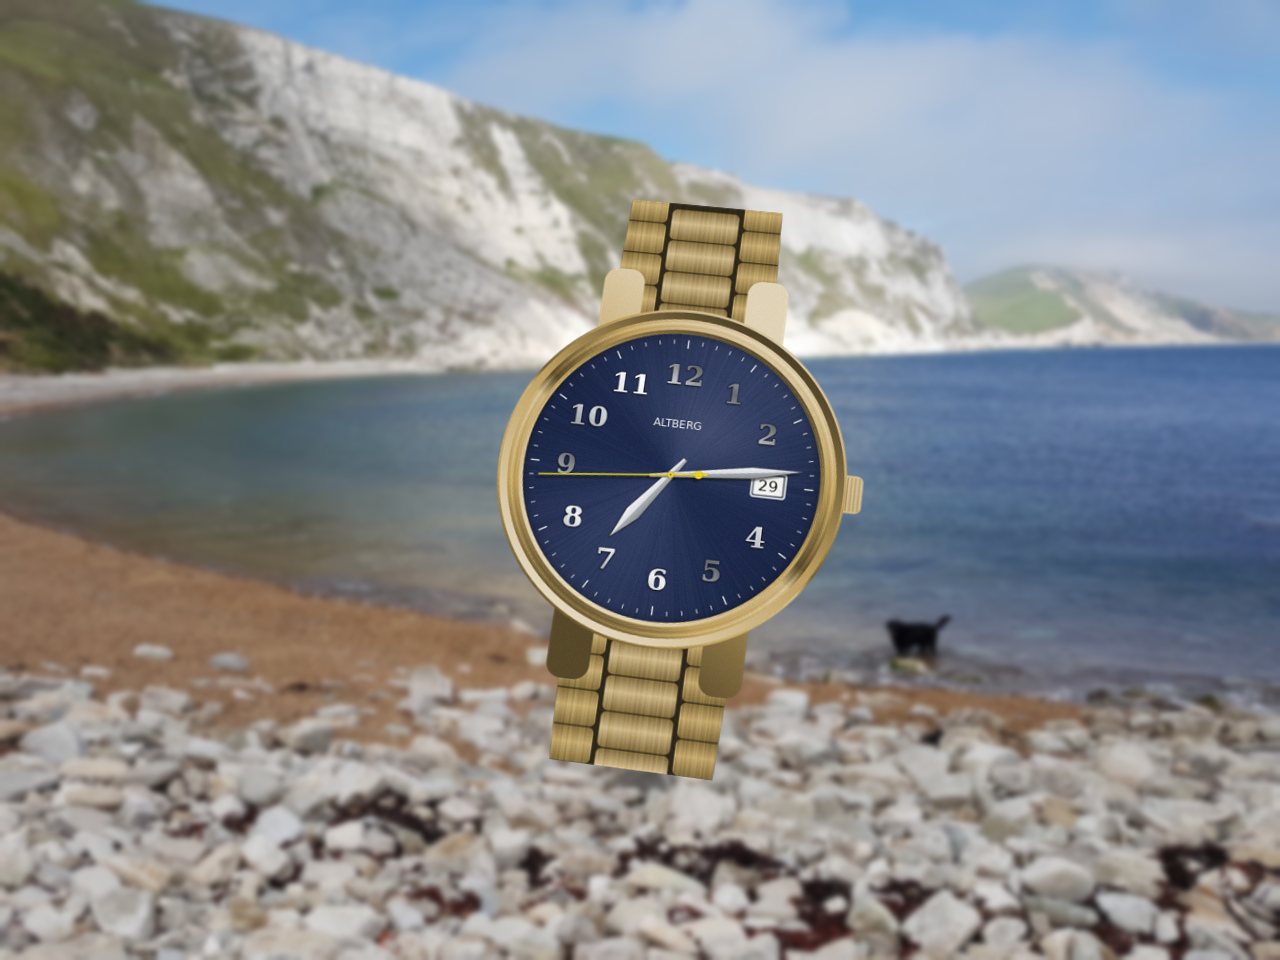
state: 7:13:44
